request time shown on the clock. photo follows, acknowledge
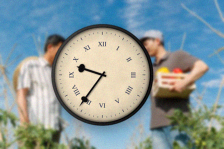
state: 9:36
